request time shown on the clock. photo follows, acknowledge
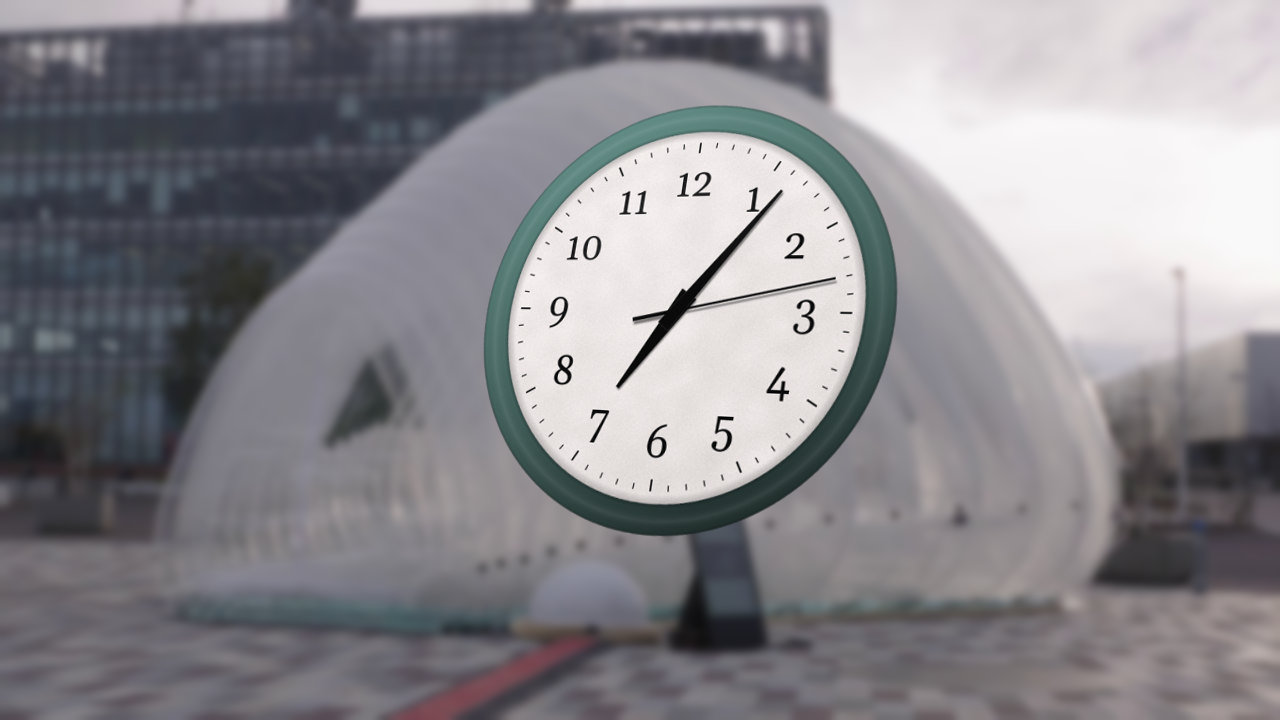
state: 7:06:13
